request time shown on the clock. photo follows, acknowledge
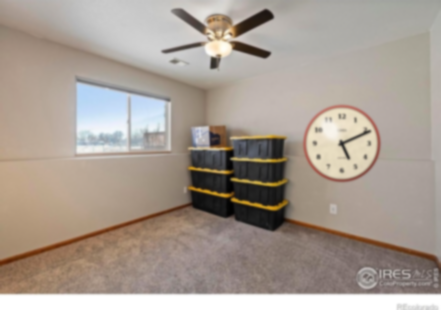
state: 5:11
